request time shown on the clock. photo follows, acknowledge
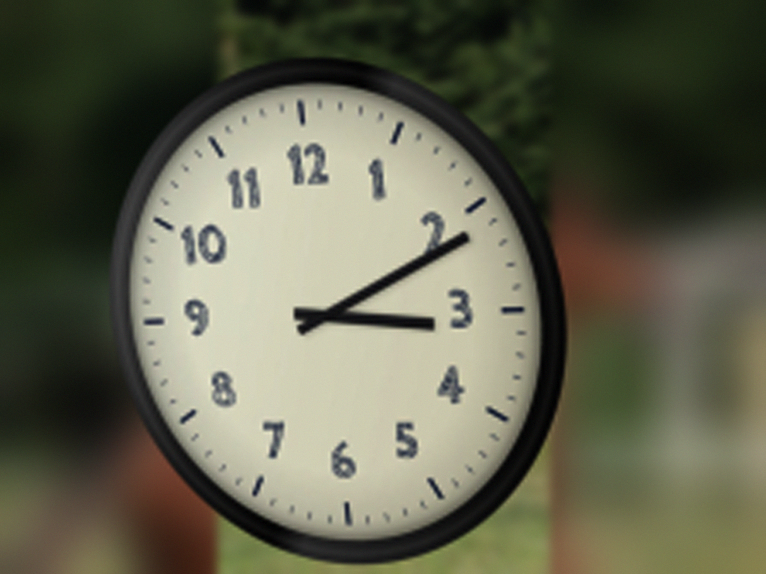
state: 3:11
